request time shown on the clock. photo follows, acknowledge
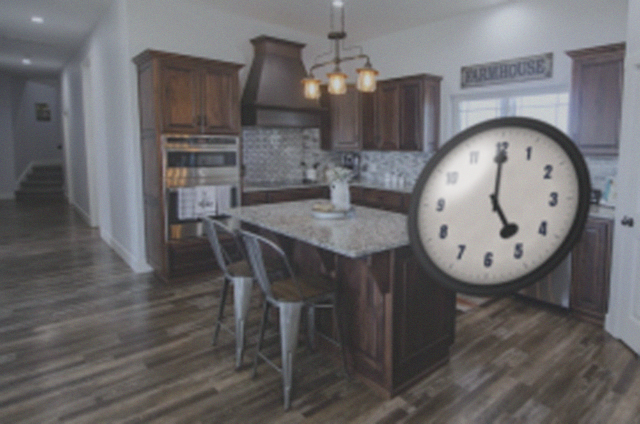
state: 5:00
